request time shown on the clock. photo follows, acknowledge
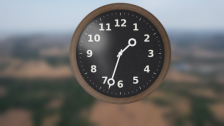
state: 1:33
